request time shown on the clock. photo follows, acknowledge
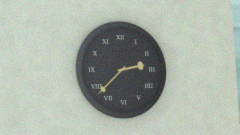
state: 2:38
